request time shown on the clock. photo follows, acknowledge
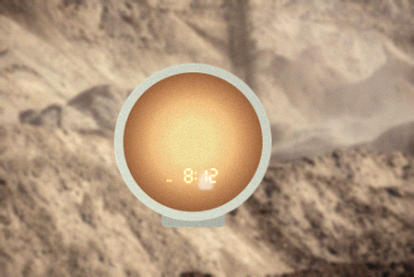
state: 8:12
